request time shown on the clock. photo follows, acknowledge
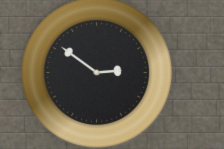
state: 2:51
